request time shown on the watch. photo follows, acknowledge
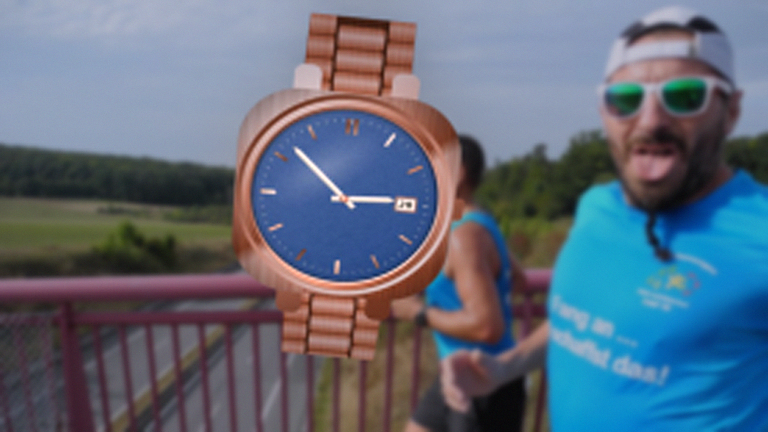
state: 2:52
